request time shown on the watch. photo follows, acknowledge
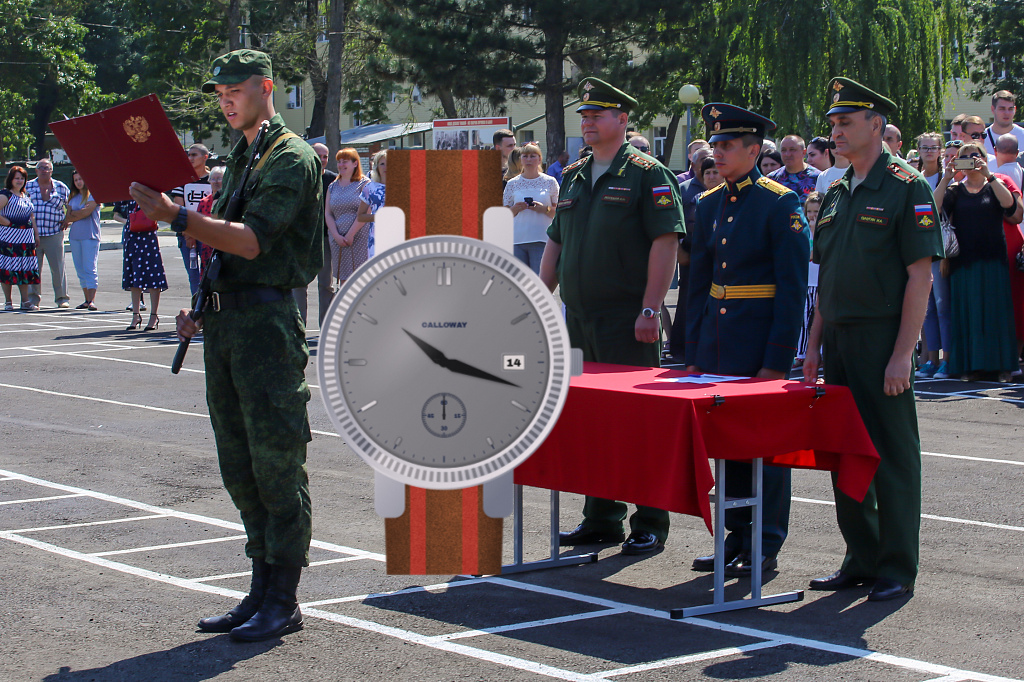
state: 10:18
